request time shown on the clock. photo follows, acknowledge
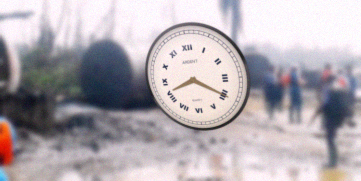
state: 8:20
